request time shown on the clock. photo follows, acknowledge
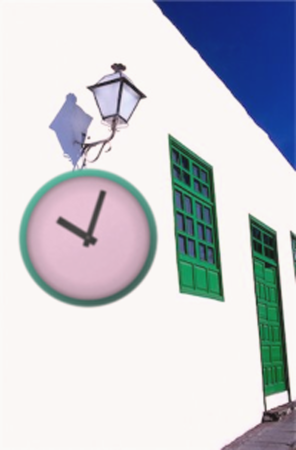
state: 10:03
